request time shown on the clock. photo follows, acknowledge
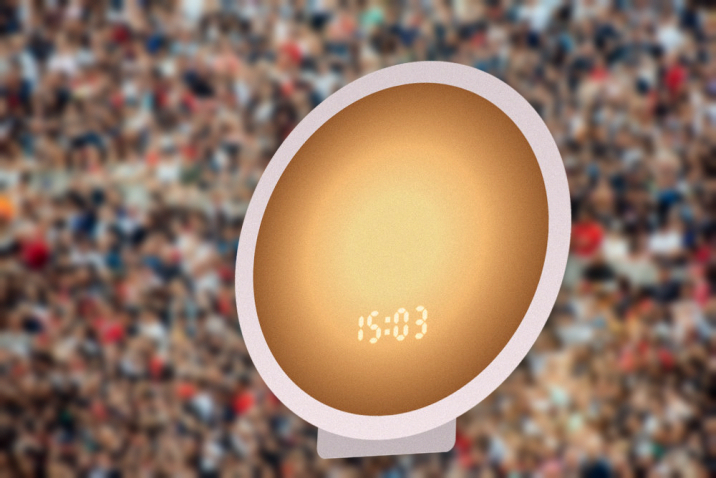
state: 15:03
